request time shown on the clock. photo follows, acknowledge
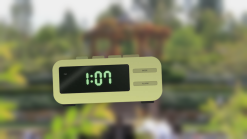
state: 1:07
